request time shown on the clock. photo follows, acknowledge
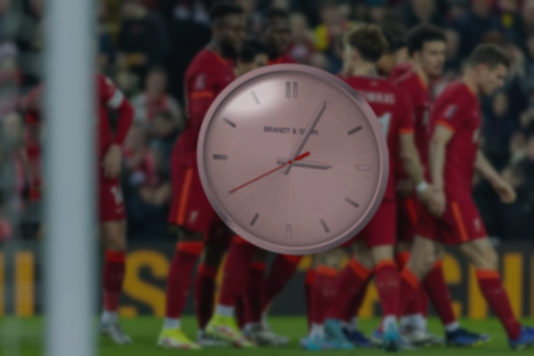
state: 3:04:40
